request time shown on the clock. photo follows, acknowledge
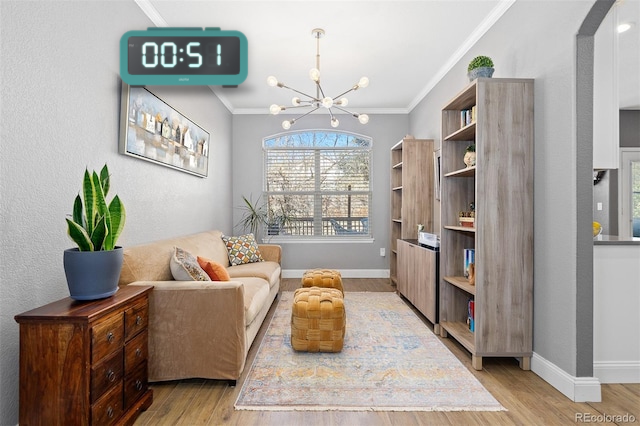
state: 0:51
